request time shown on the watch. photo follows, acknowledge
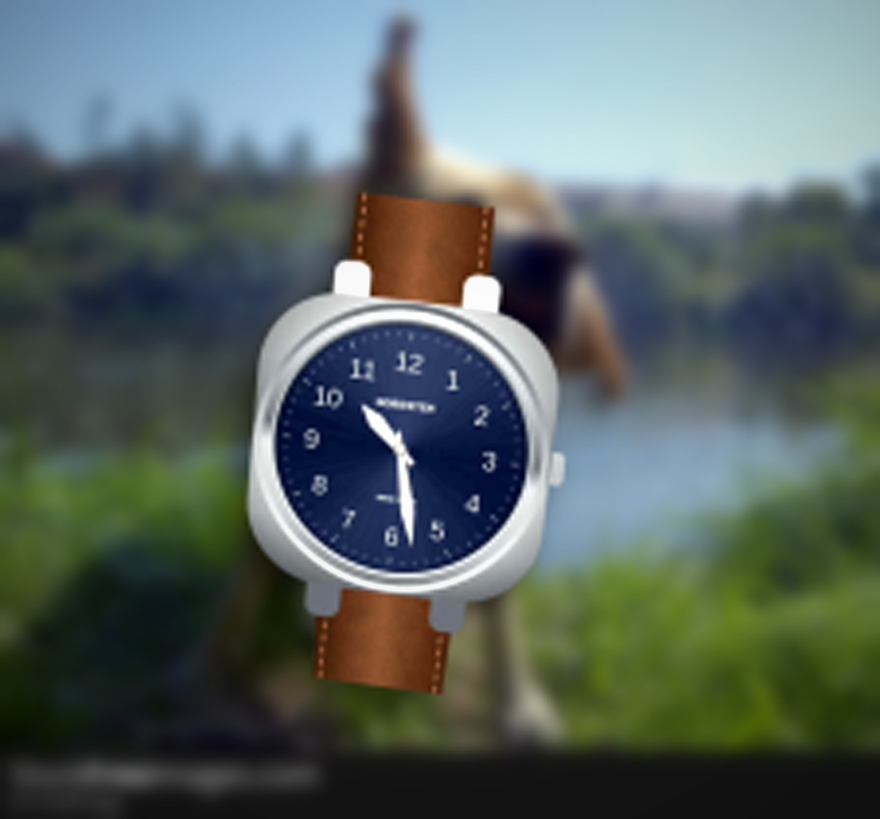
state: 10:28
